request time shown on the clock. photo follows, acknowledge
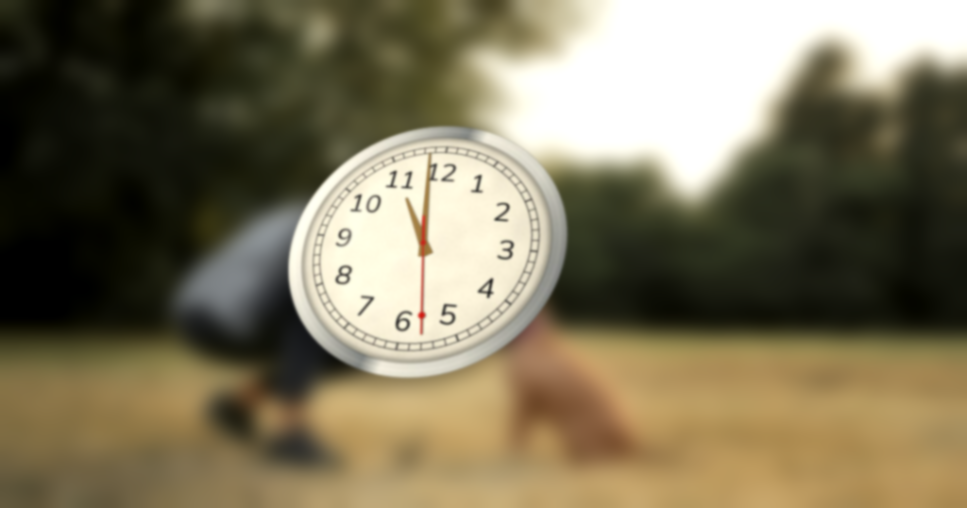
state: 10:58:28
